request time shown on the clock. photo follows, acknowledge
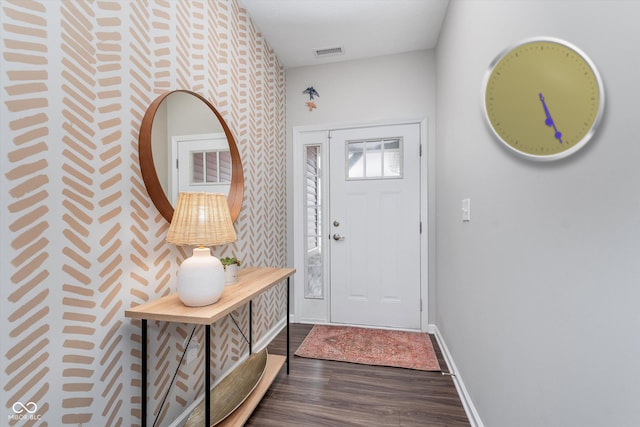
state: 5:26
